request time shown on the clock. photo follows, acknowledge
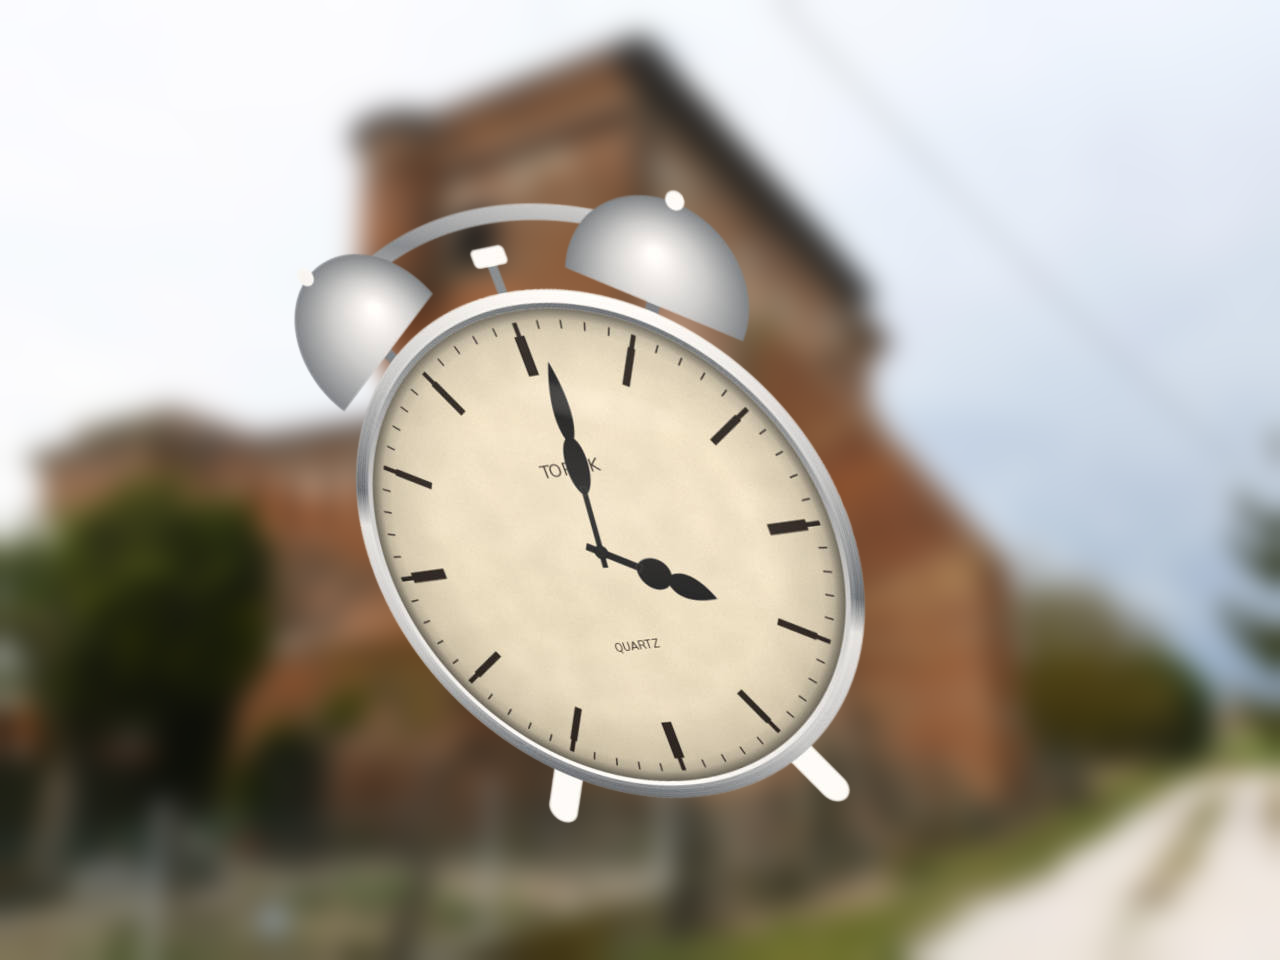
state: 4:01
